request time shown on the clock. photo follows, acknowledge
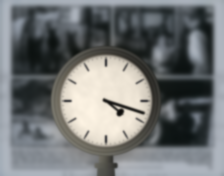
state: 4:18
